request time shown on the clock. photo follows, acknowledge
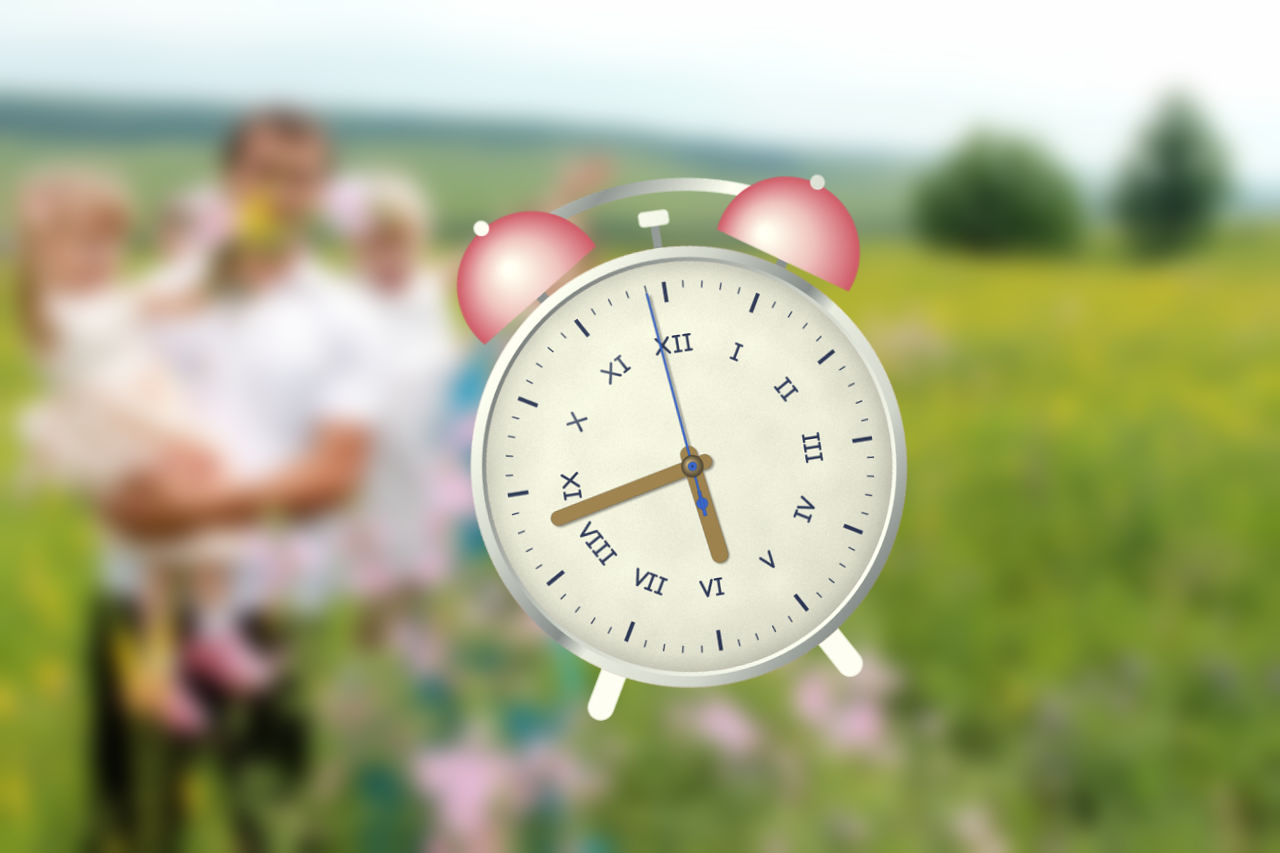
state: 5:42:59
